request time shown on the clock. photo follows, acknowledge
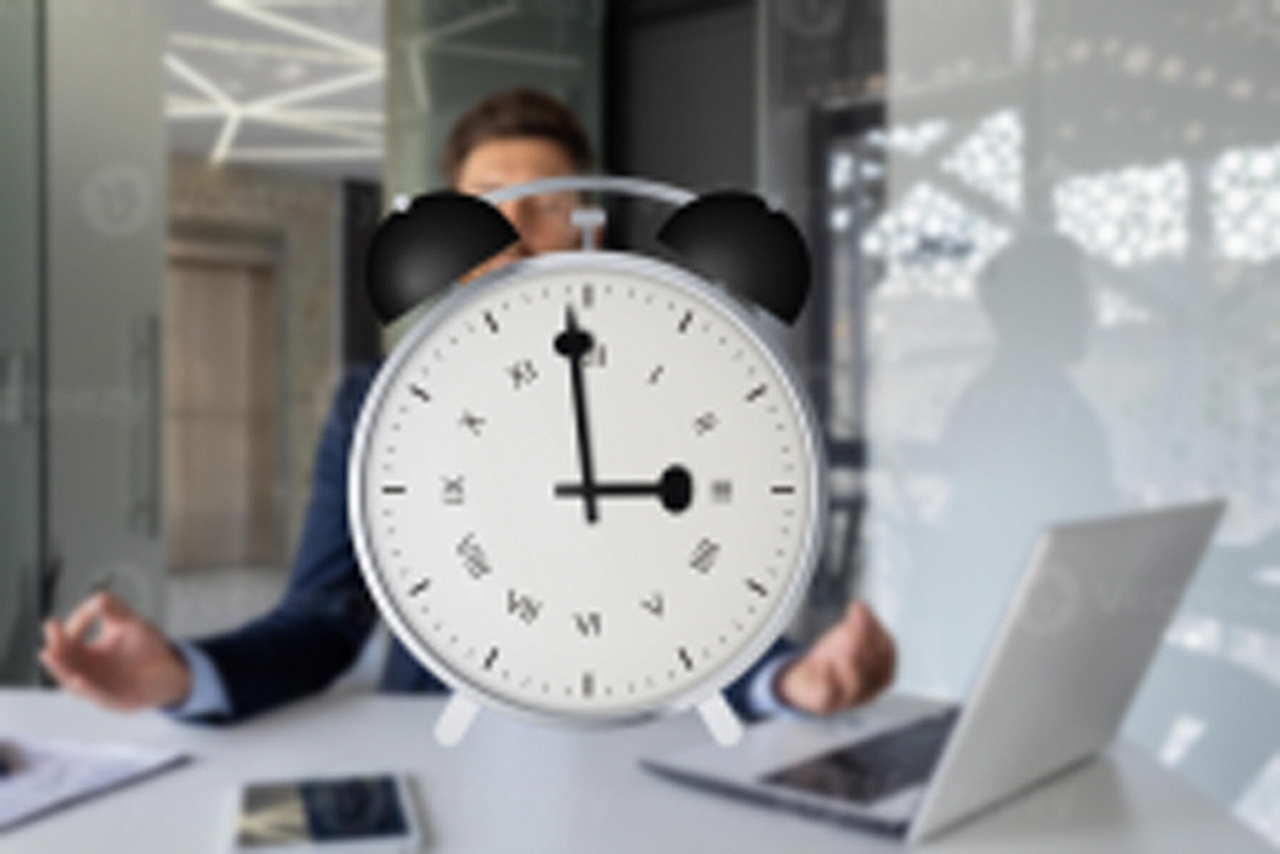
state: 2:59
